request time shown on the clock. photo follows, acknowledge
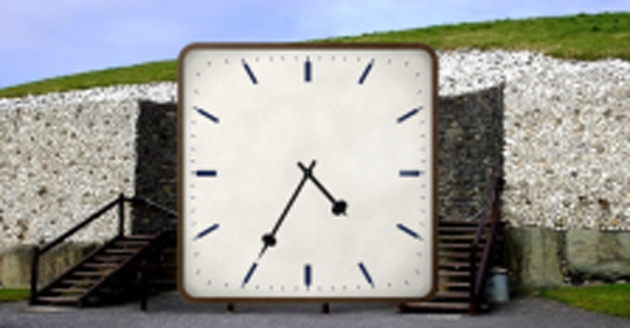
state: 4:35
